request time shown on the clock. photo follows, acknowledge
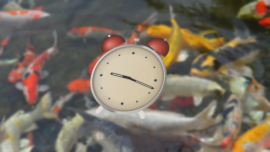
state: 9:18
